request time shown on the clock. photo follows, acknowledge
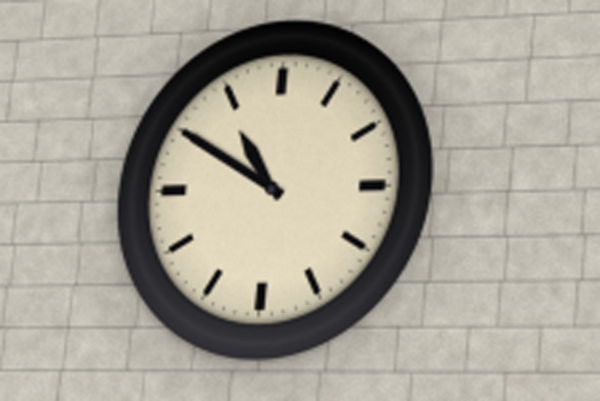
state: 10:50
